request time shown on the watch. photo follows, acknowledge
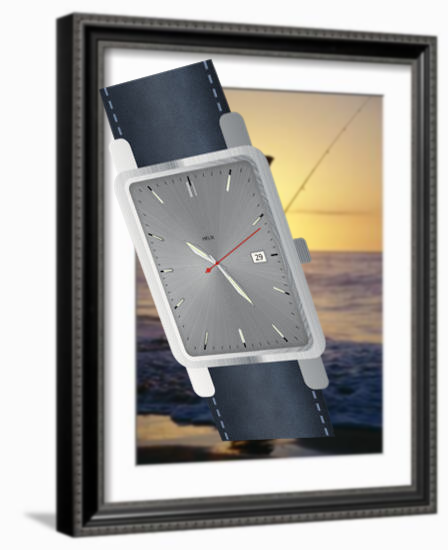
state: 10:25:11
